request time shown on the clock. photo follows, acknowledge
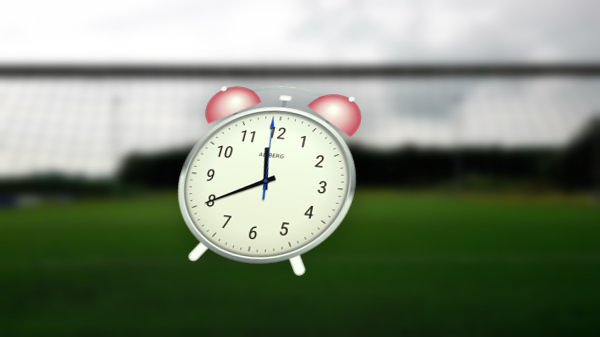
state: 11:39:59
